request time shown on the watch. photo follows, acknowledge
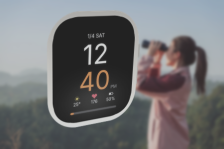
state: 12:40
